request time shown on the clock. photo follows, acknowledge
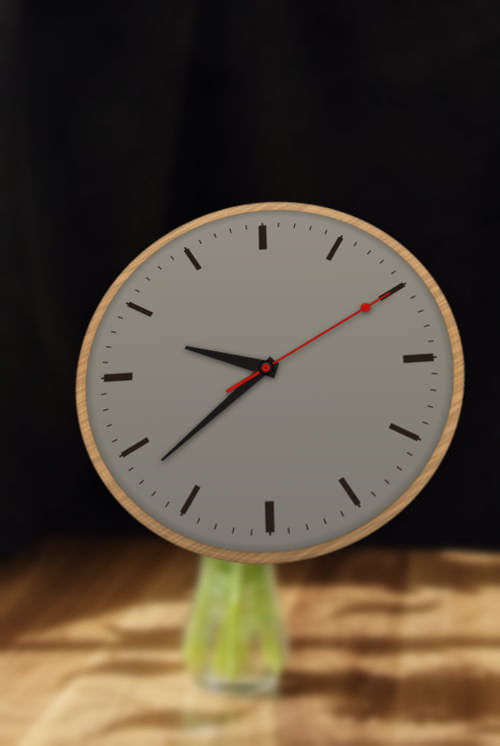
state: 9:38:10
